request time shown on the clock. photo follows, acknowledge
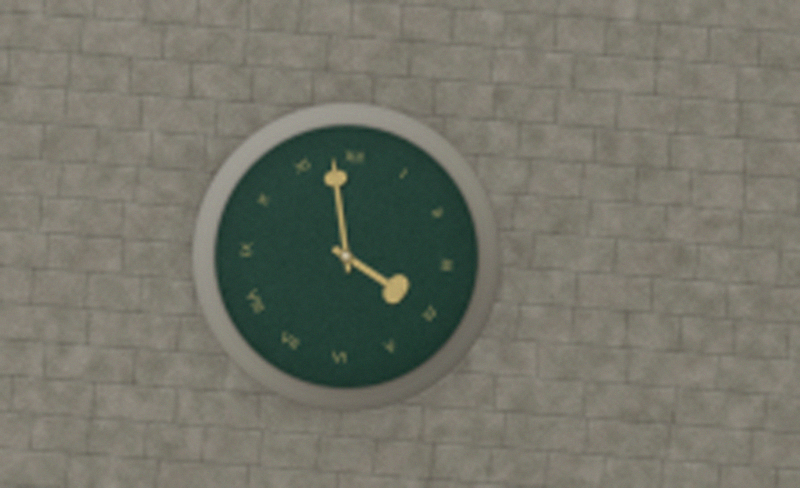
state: 3:58
